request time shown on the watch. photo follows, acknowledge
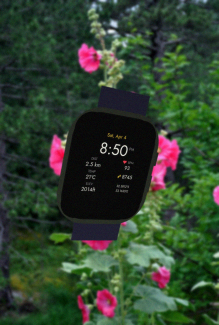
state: 8:50
